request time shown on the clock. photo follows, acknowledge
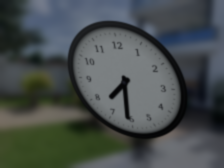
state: 7:31
